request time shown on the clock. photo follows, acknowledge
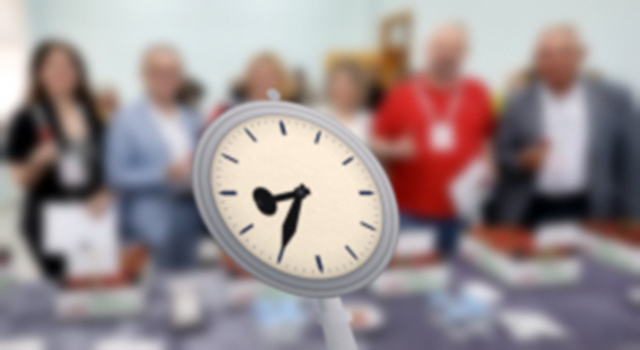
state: 8:35
